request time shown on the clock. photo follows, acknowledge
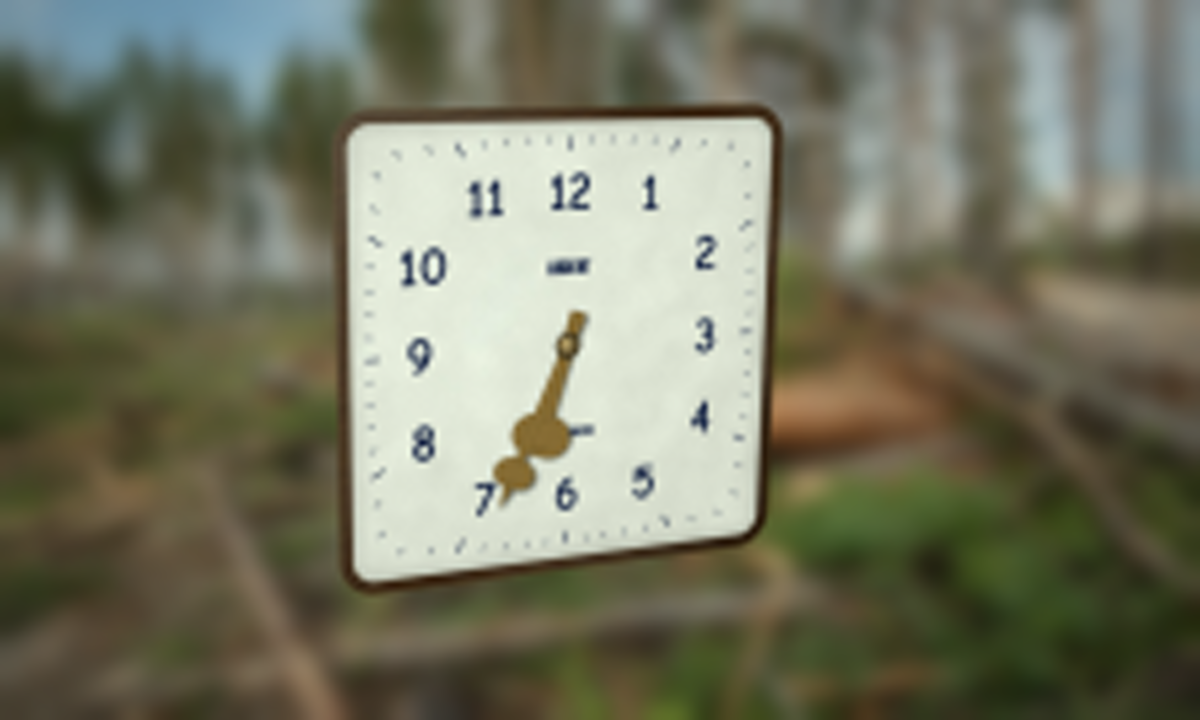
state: 6:34
